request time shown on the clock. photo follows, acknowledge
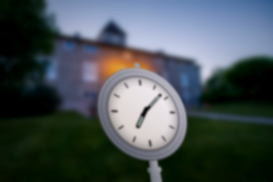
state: 7:08
